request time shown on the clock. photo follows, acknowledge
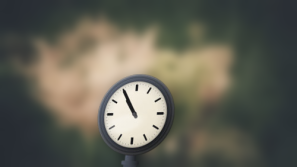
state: 10:55
